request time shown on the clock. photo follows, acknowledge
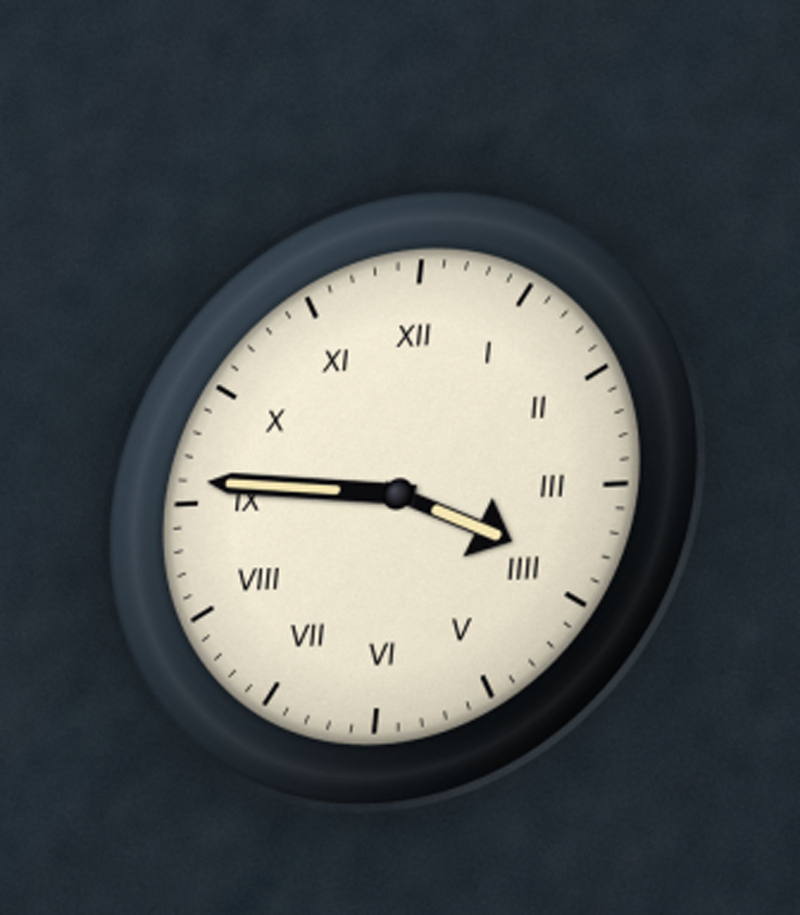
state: 3:46
